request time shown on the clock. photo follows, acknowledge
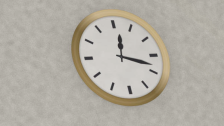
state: 12:18
